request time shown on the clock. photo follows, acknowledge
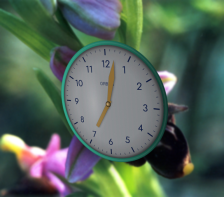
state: 7:02
